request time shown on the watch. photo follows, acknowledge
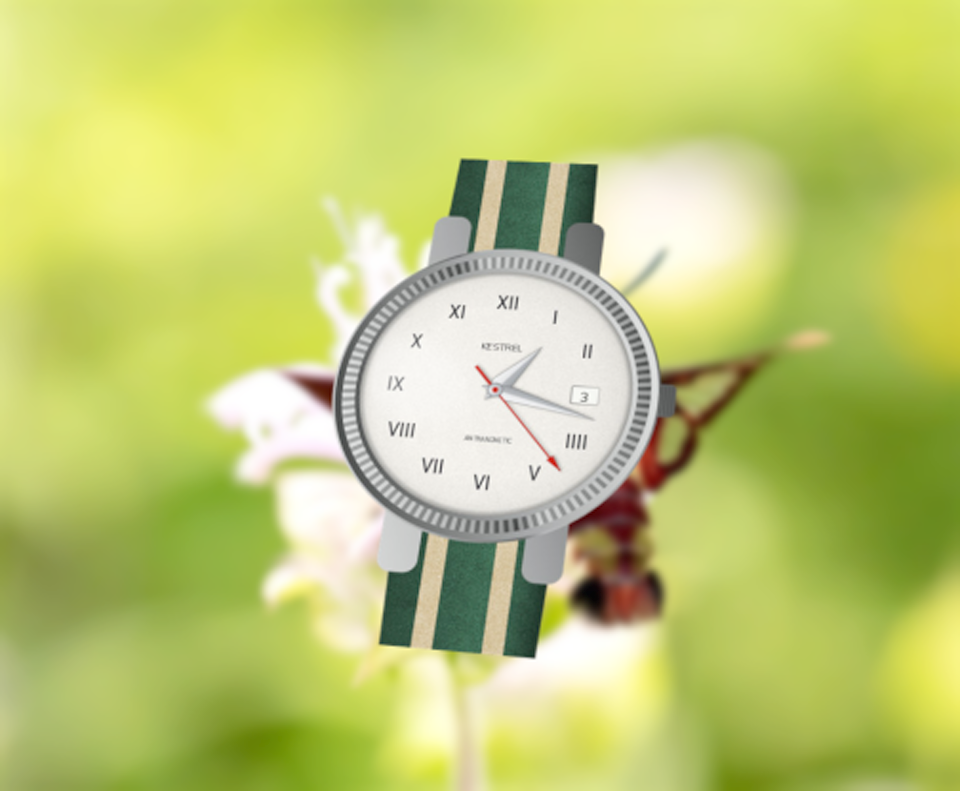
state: 1:17:23
